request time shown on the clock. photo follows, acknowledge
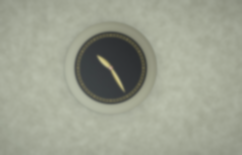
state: 10:25
